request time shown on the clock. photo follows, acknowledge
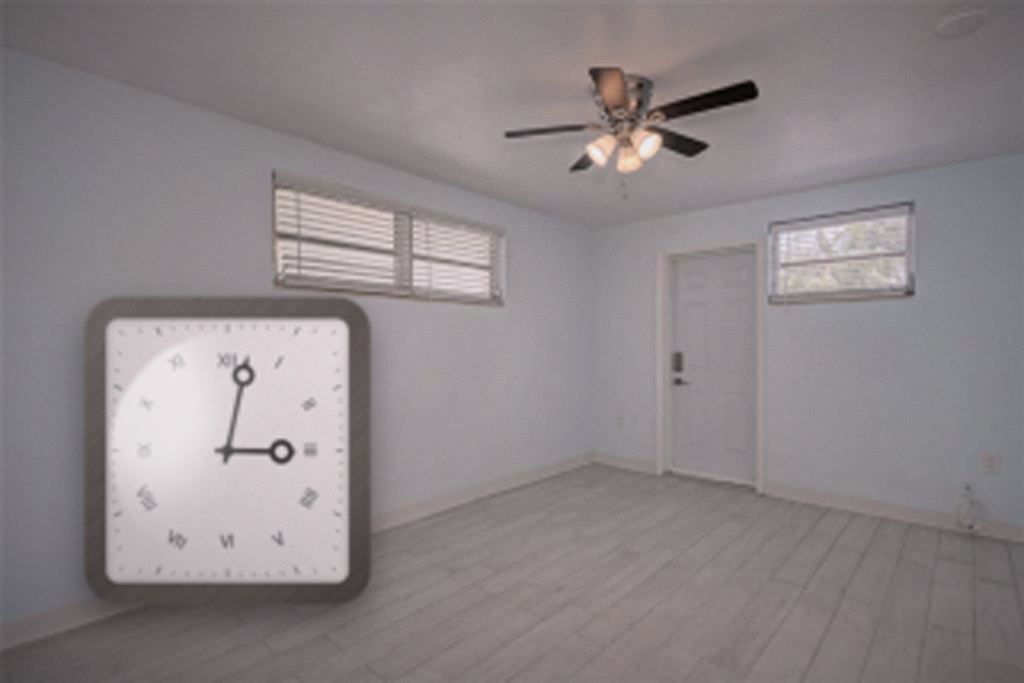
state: 3:02
